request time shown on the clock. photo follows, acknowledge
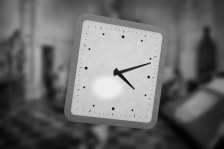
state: 4:11
